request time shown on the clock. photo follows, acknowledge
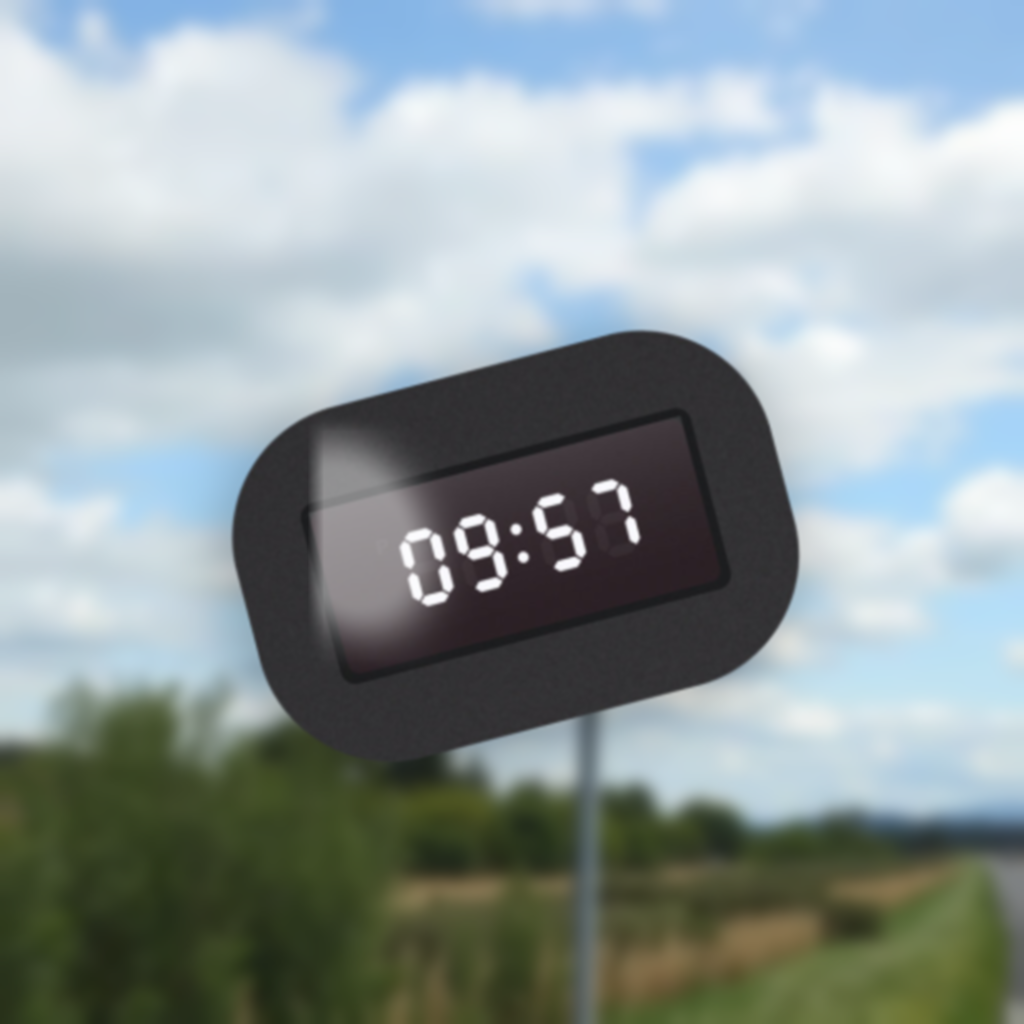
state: 9:57
